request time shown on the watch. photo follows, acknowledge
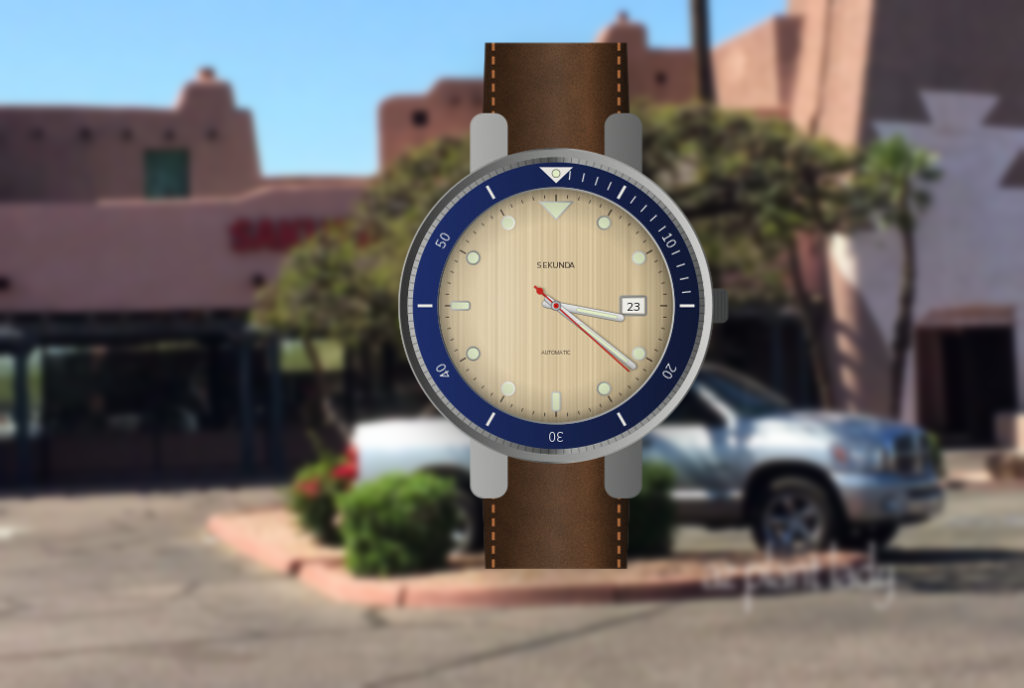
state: 3:21:22
